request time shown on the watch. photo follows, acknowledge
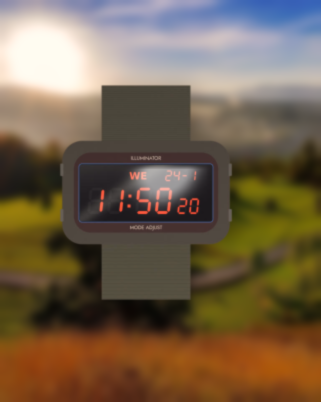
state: 11:50:20
